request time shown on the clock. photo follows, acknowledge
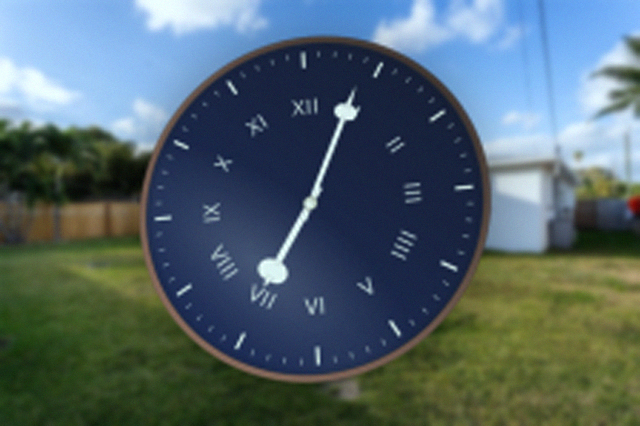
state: 7:04
